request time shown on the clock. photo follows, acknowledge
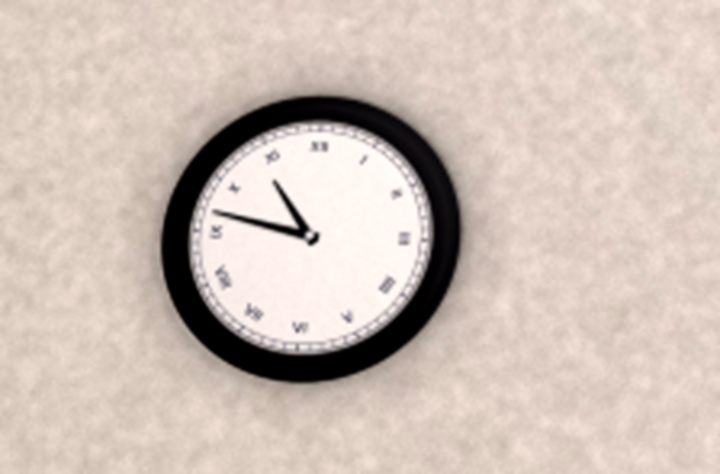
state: 10:47
